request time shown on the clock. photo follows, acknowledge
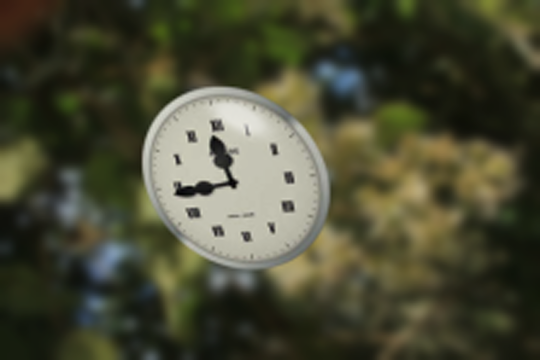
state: 11:44
